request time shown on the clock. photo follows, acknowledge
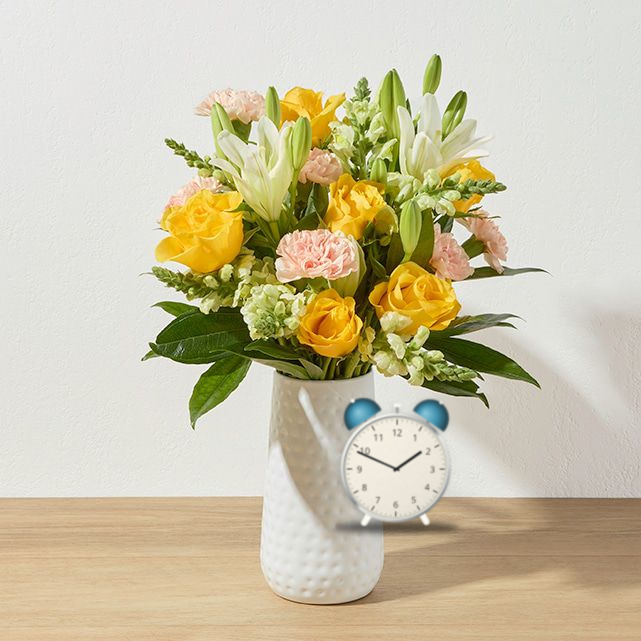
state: 1:49
